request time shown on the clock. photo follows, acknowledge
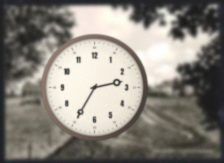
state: 2:35
